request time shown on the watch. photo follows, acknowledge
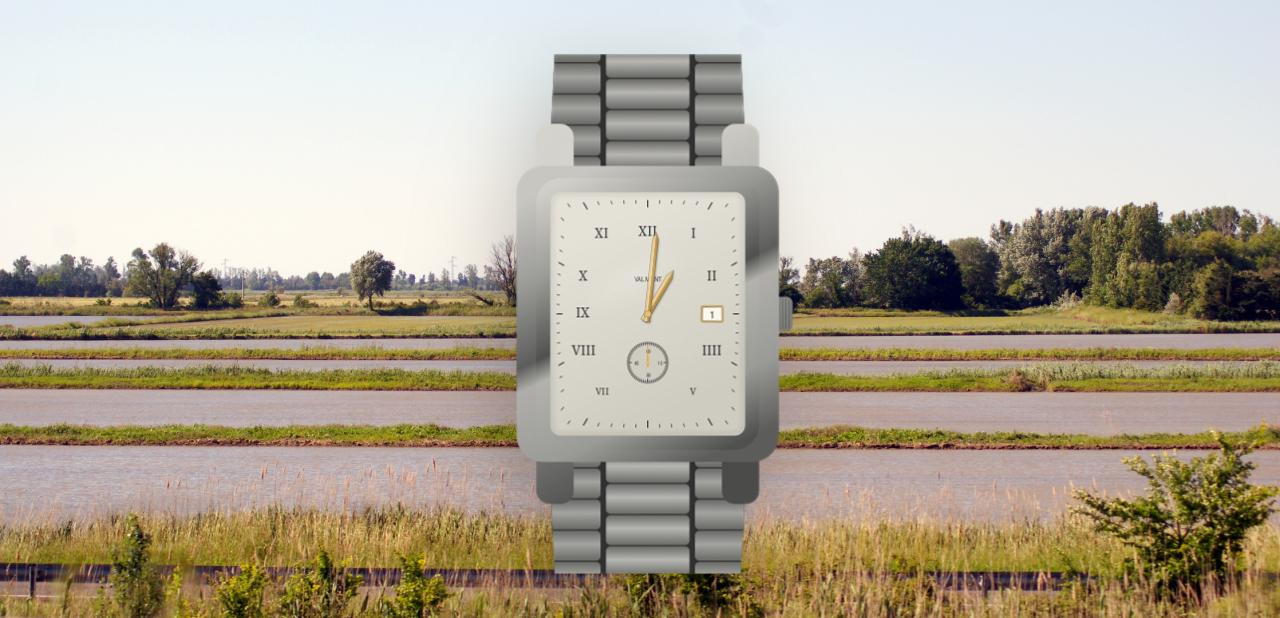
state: 1:01
